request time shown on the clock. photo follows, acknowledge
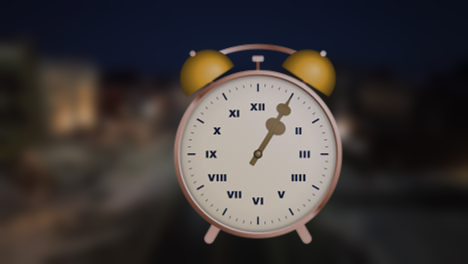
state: 1:05
